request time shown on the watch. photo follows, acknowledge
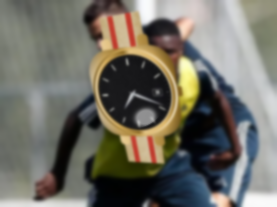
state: 7:19
